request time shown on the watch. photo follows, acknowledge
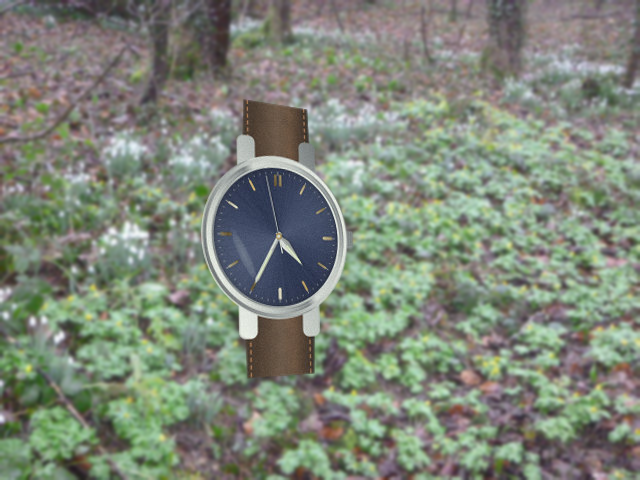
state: 4:34:58
